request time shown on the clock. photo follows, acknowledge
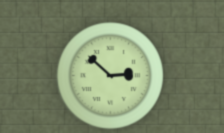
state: 2:52
